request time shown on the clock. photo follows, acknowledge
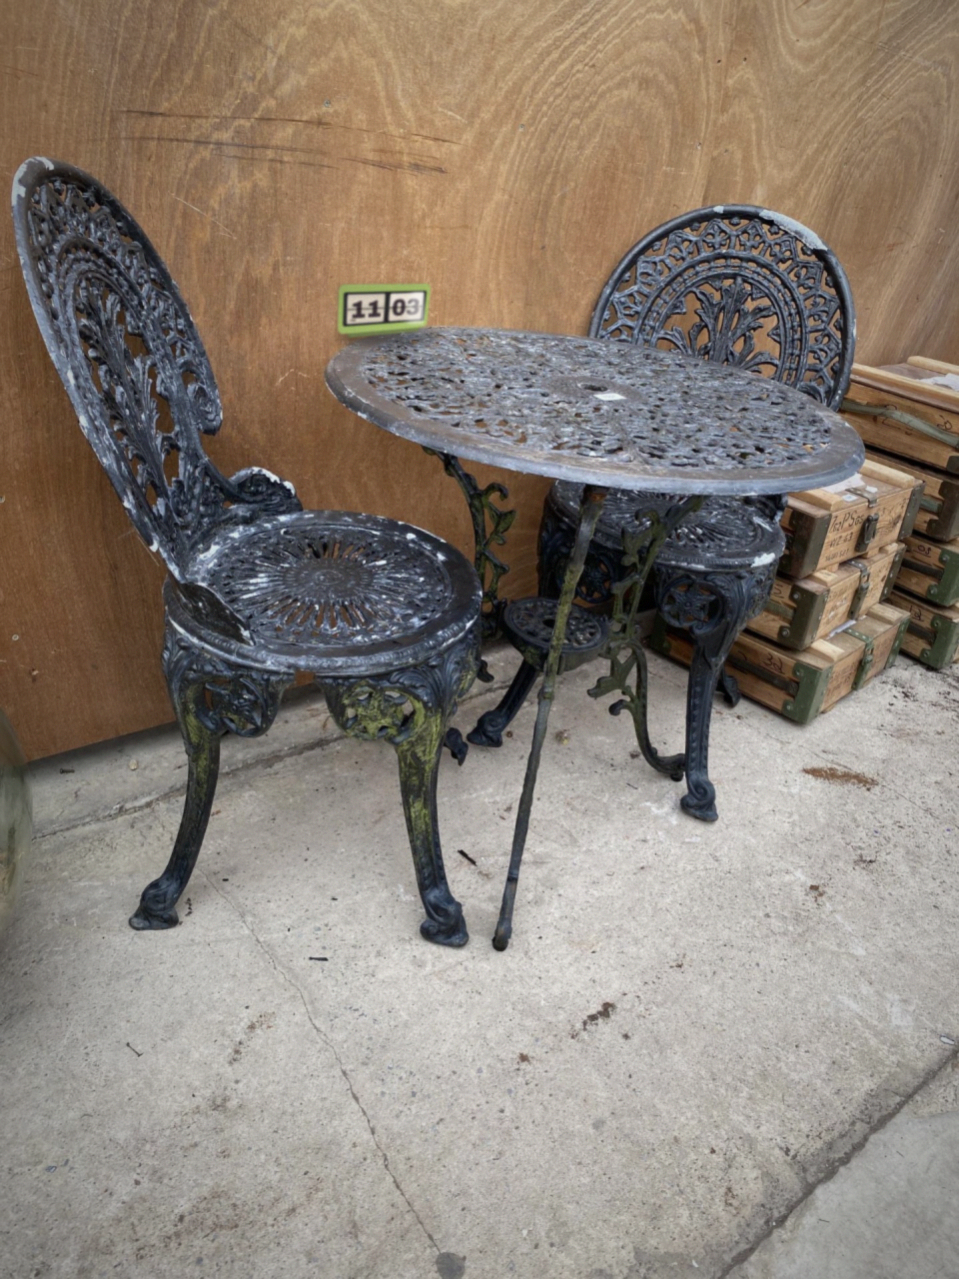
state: 11:03
